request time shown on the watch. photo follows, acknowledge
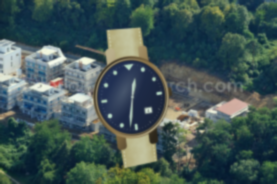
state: 12:32
